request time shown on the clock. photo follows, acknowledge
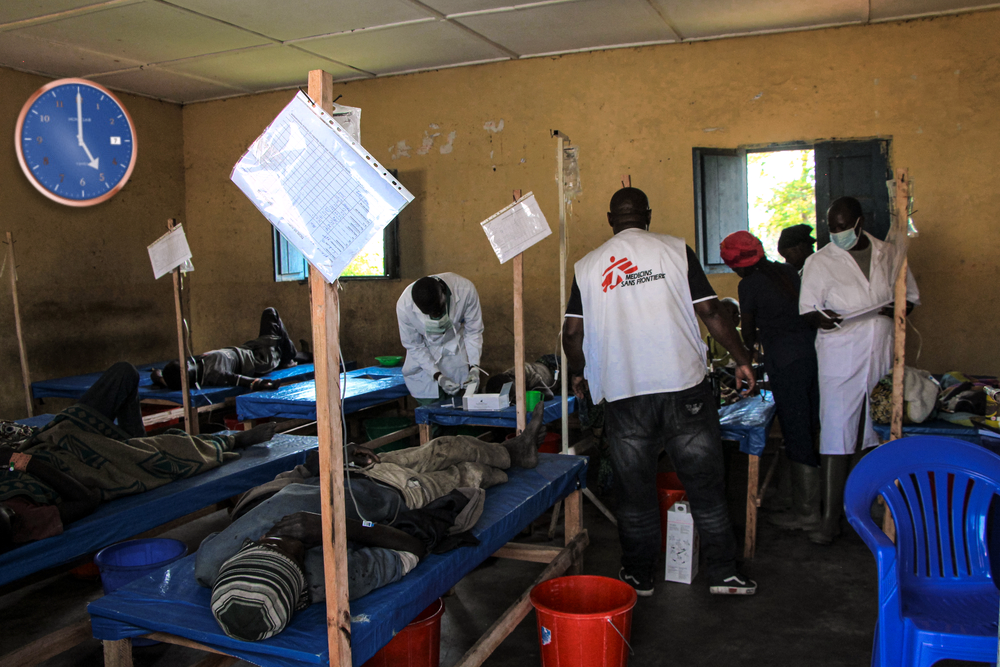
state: 5:00
